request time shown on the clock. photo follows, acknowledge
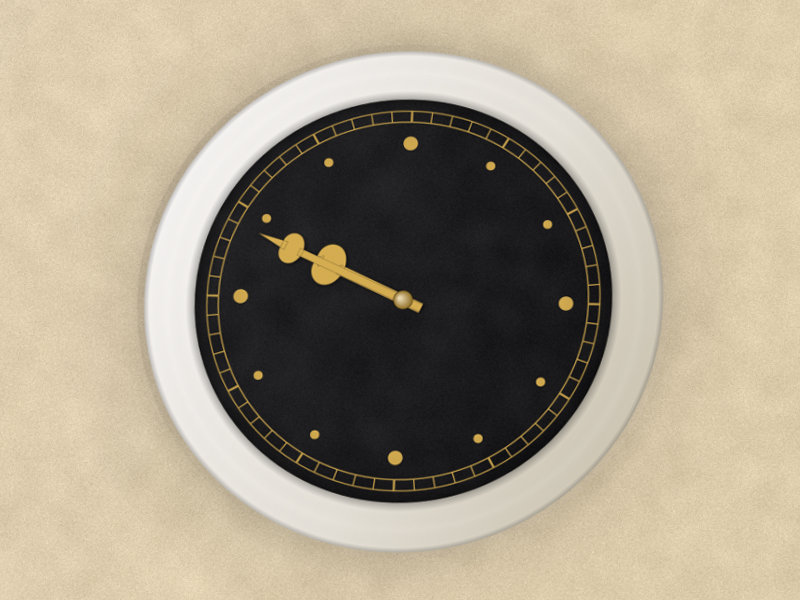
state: 9:49
